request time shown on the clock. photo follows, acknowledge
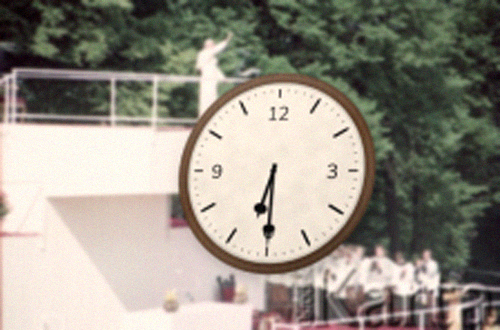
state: 6:30
